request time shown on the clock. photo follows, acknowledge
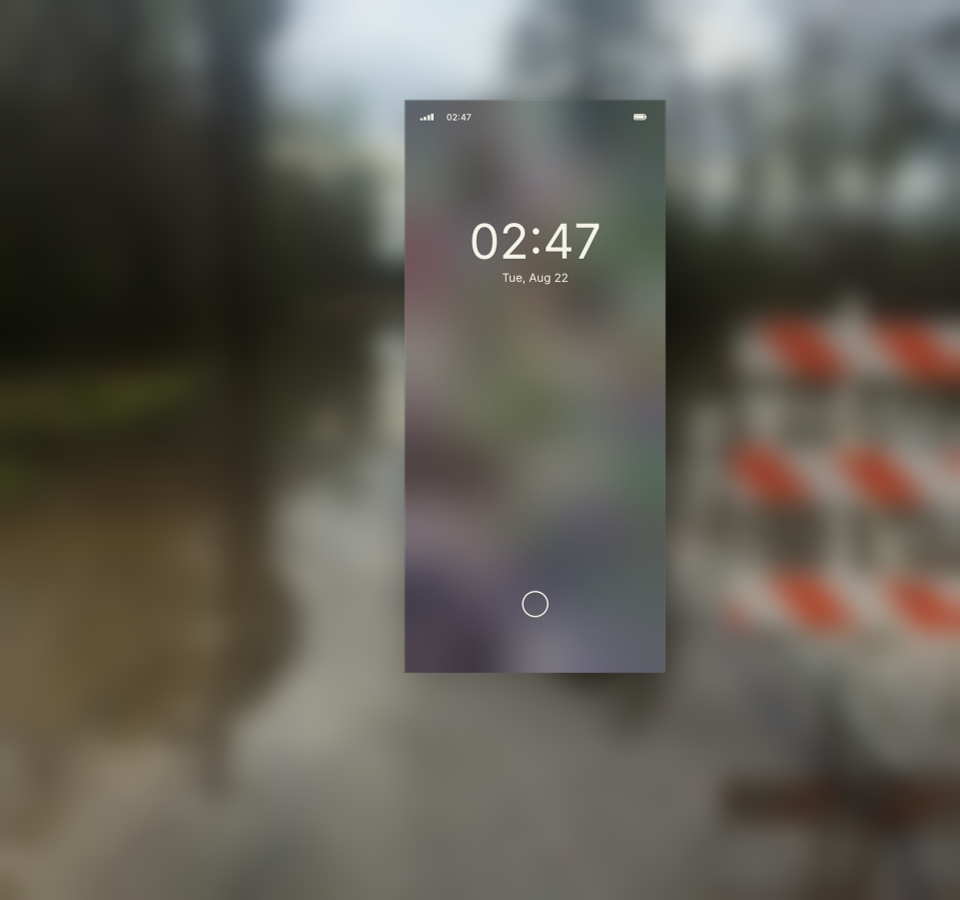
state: 2:47
